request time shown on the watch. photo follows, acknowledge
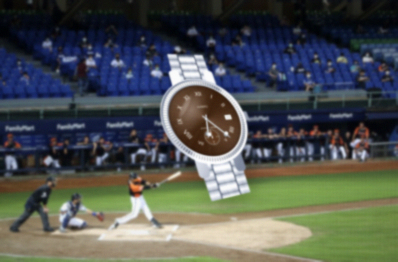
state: 6:23
